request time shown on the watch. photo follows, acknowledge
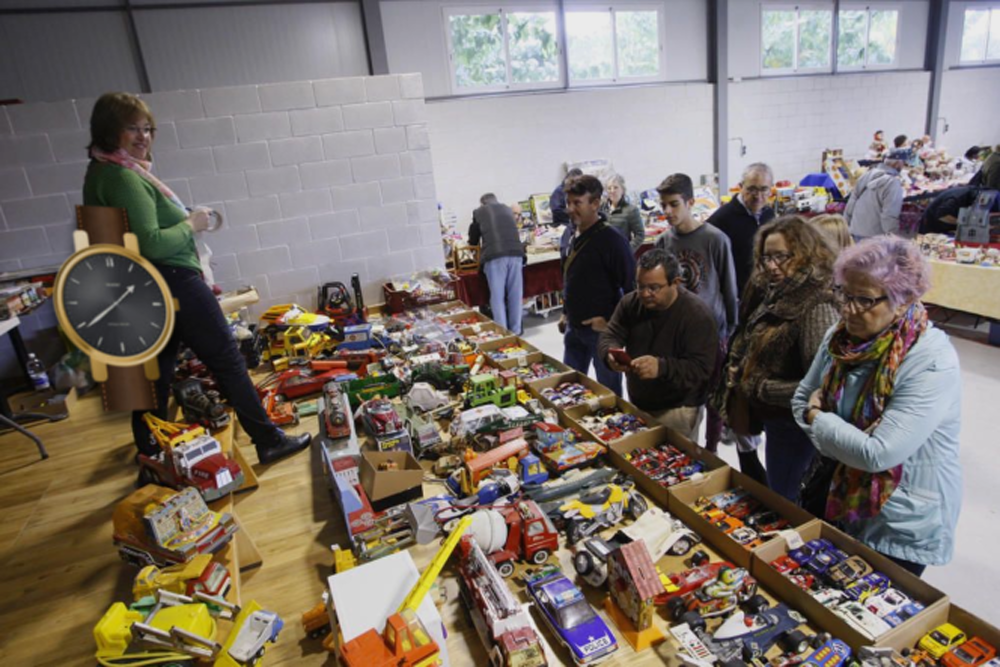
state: 1:39
